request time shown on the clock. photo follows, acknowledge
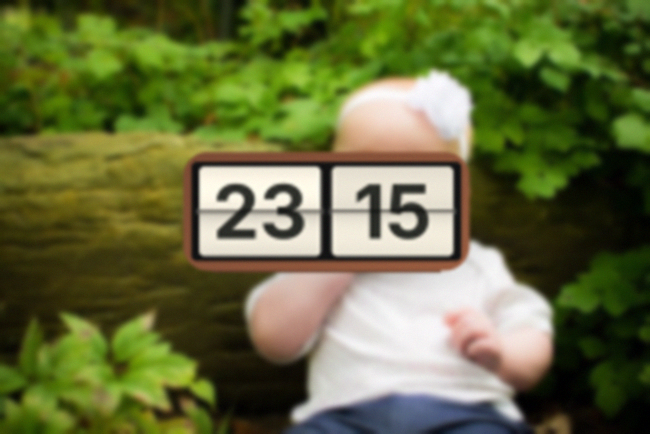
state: 23:15
